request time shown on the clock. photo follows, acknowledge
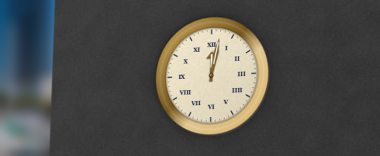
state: 12:02
